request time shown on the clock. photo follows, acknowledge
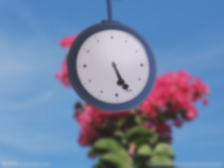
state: 5:26
